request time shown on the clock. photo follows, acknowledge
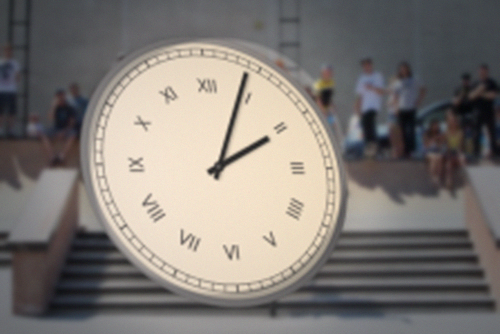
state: 2:04
